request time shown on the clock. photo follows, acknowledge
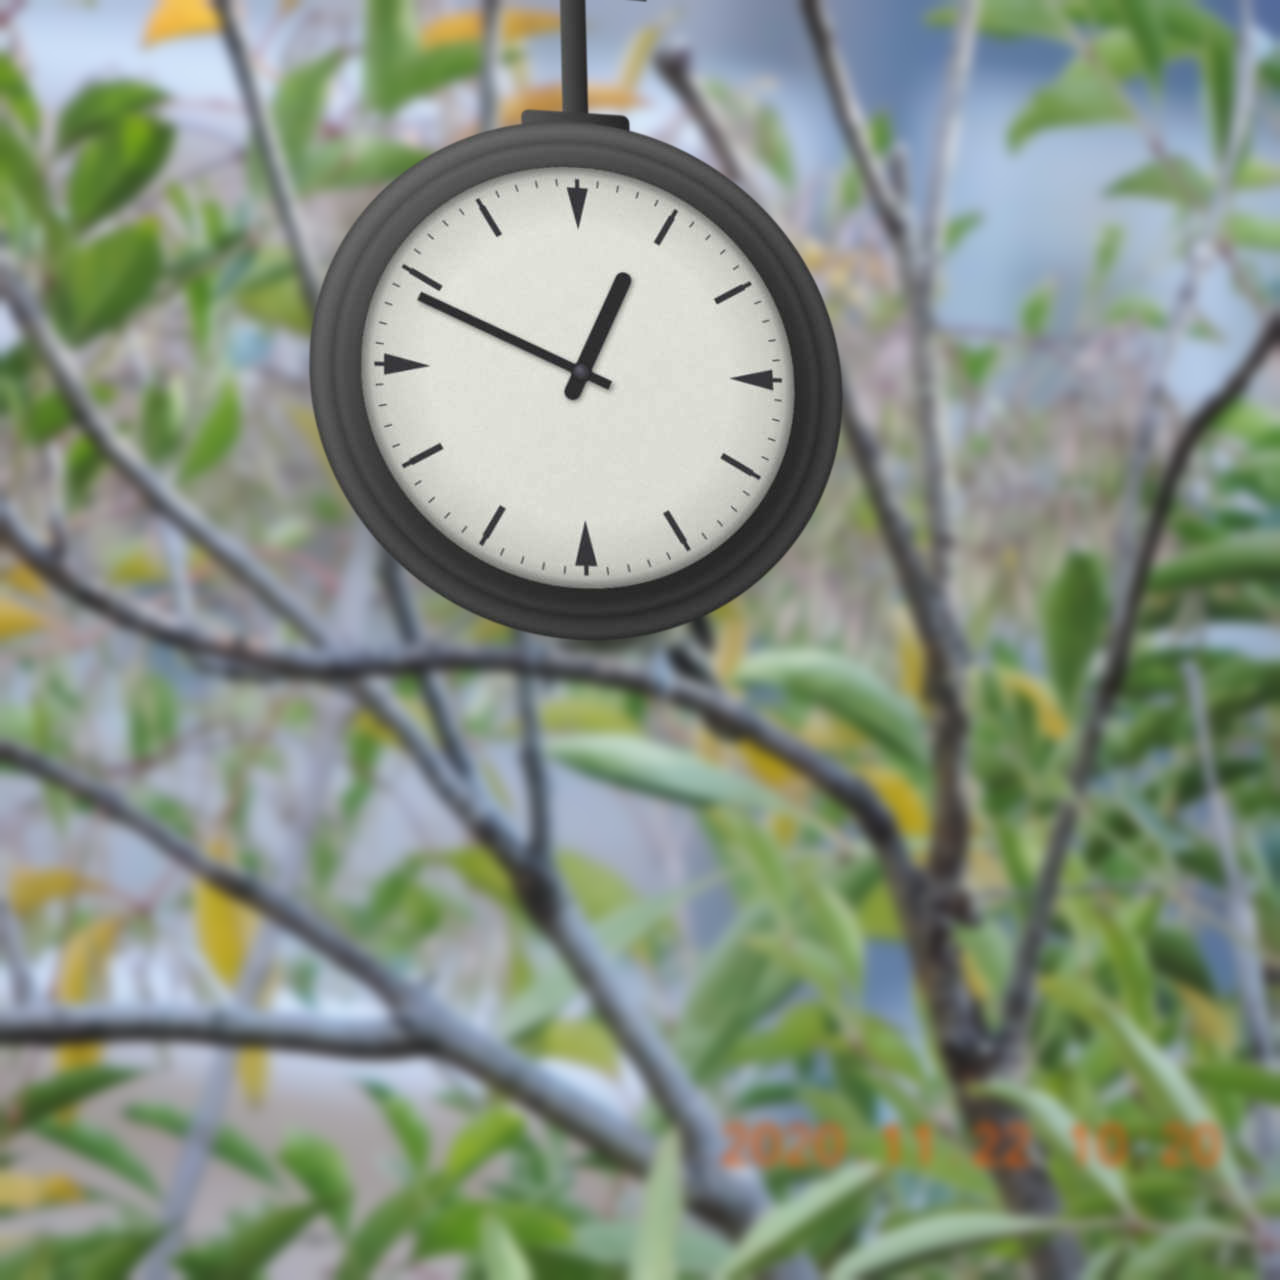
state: 12:49
